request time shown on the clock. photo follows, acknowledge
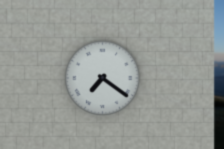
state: 7:21
